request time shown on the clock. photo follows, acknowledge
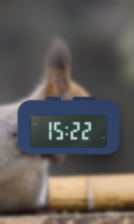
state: 15:22
